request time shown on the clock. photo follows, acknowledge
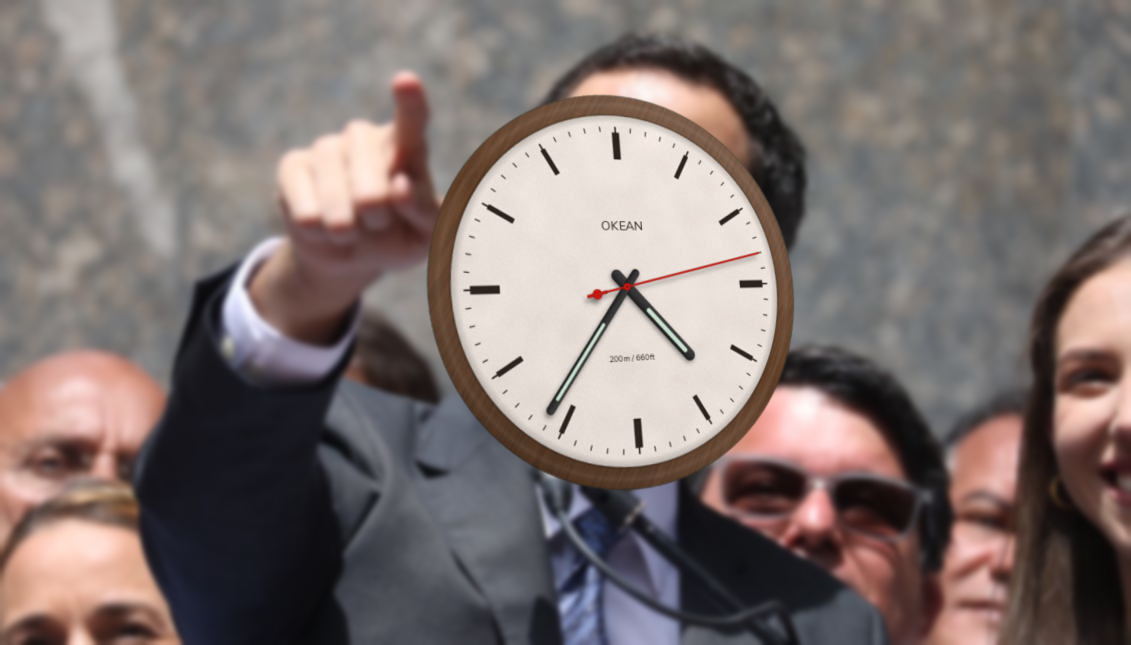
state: 4:36:13
